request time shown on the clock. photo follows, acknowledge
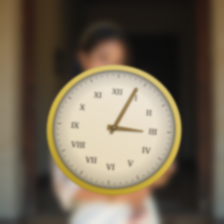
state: 3:04
